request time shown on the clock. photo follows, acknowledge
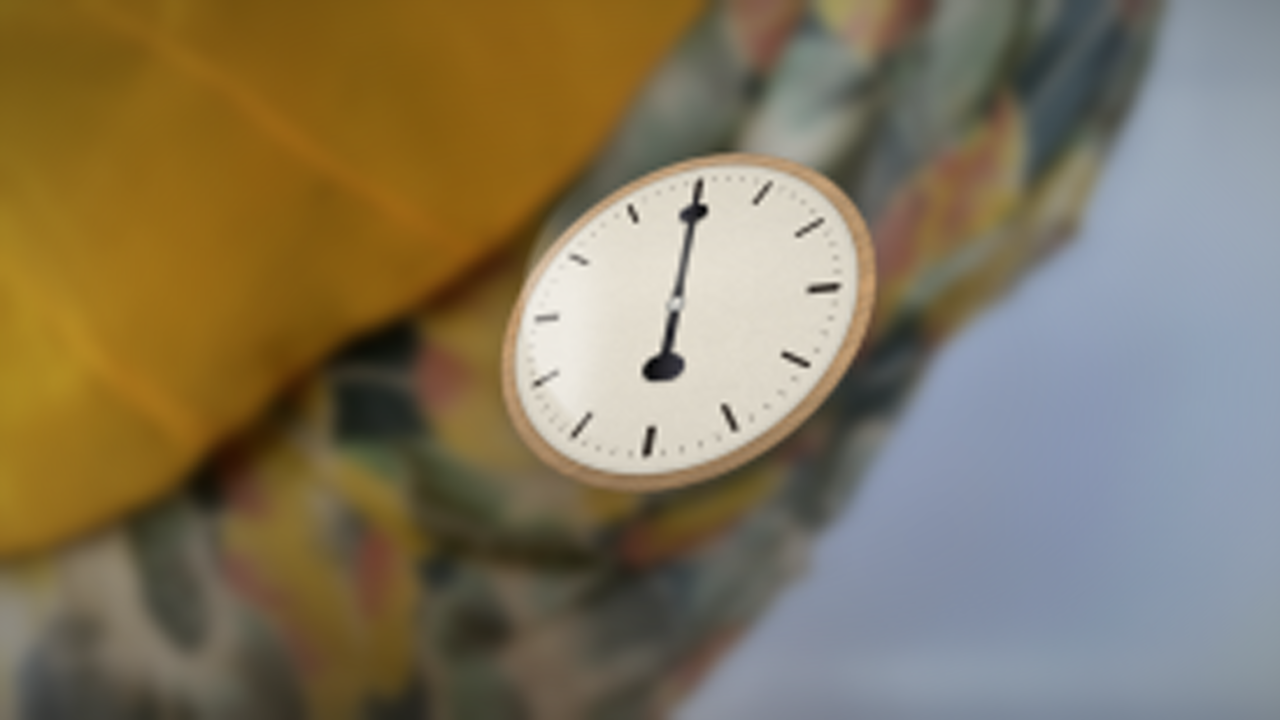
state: 6:00
